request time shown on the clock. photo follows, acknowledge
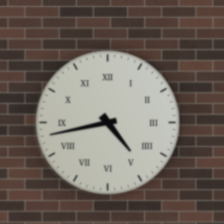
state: 4:43
